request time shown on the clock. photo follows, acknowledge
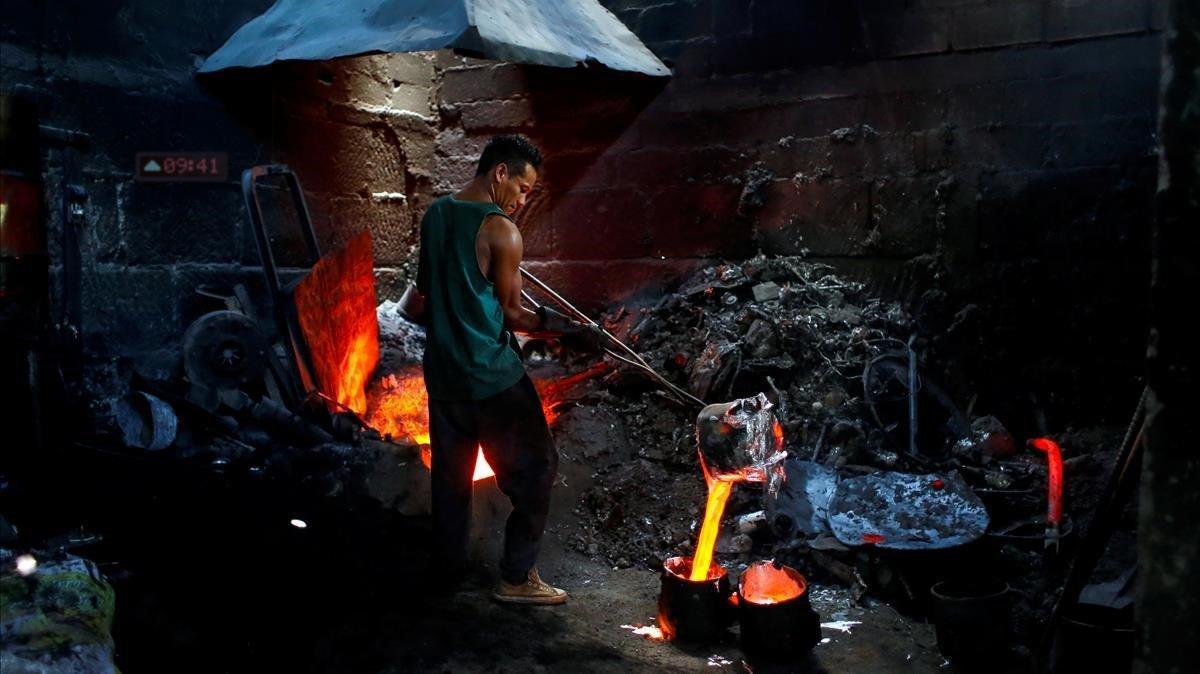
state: 9:41
